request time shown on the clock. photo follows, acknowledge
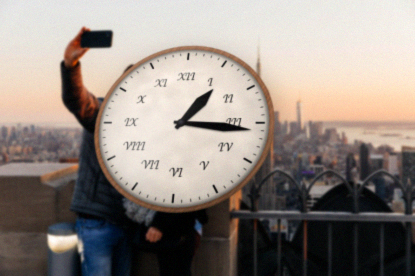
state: 1:16
